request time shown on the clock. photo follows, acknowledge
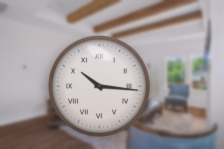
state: 10:16
